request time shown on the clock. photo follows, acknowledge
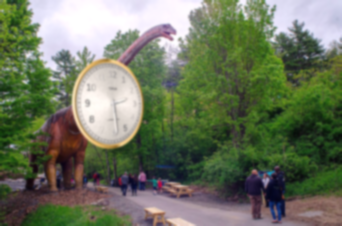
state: 2:29
